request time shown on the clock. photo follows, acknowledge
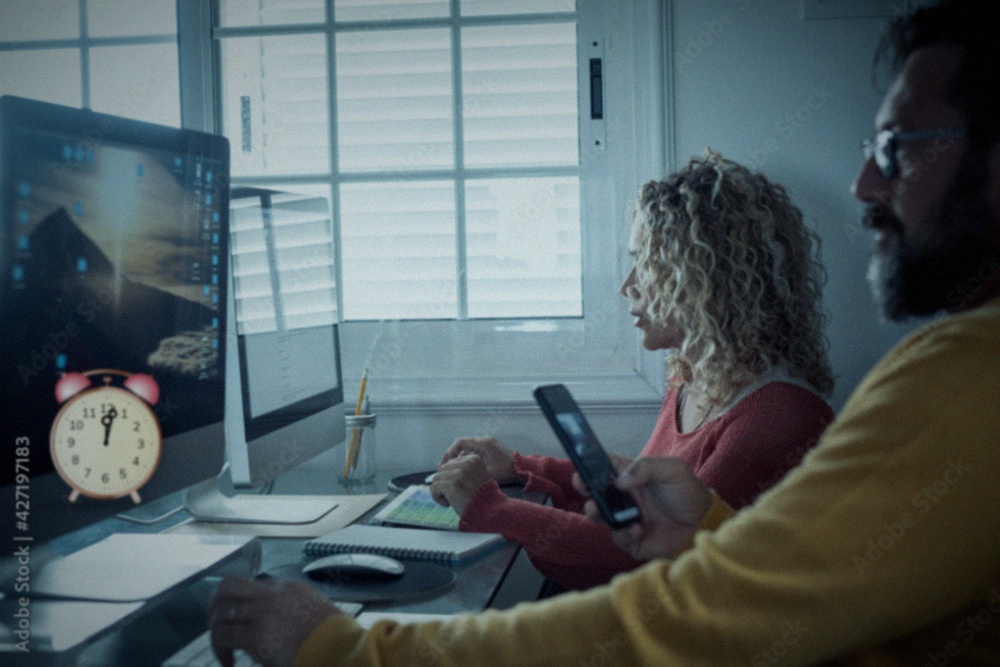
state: 12:02
